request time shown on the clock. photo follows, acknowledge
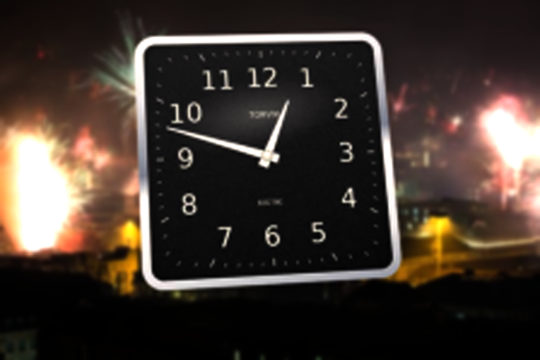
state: 12:48
